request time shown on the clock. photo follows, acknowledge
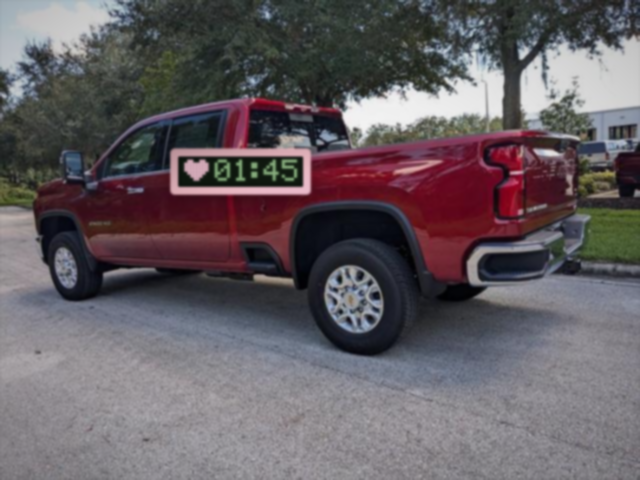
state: 1:45
